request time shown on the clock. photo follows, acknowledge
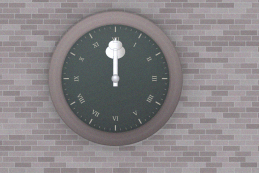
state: 12:00
